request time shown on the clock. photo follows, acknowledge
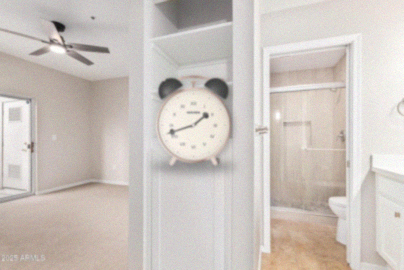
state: 1:42
